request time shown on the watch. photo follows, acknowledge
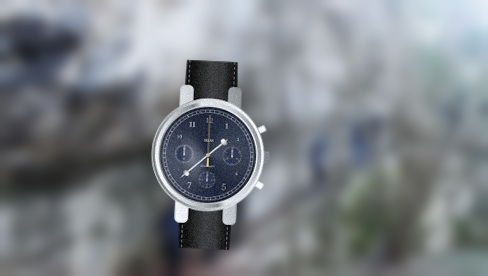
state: 1:38
